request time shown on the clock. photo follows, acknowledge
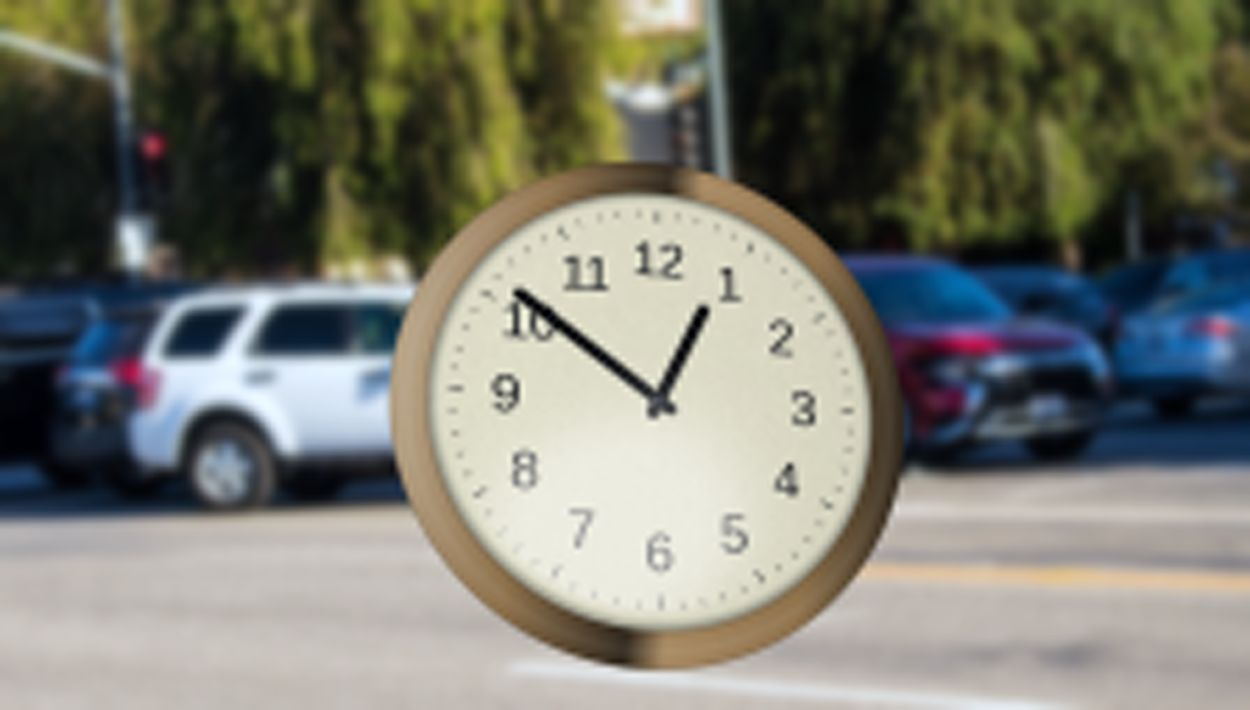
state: 12:51
